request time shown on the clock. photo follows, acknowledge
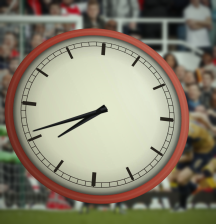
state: 7:41
